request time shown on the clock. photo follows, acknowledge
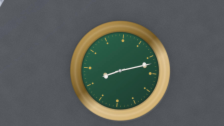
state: 8:12
